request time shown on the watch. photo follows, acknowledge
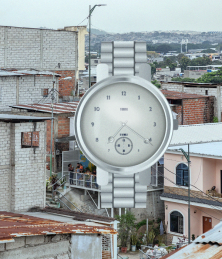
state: 7:21
